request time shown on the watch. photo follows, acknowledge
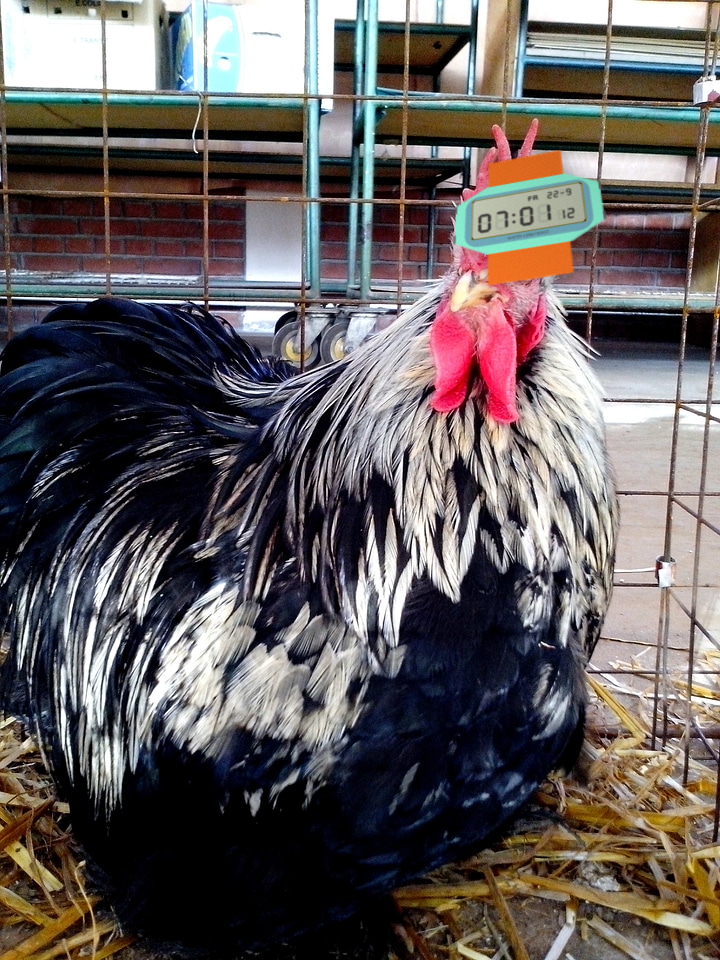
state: 7:01:12
